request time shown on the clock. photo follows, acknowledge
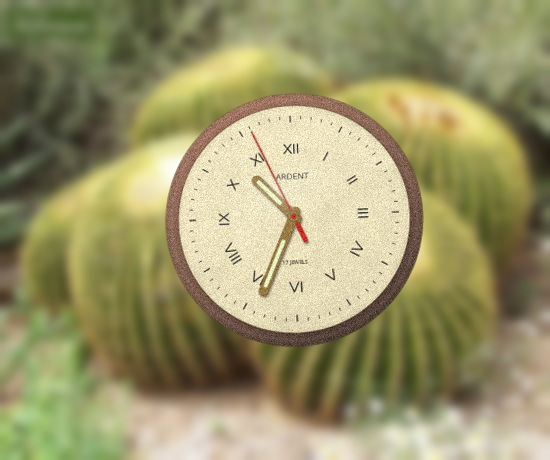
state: 10:33:56
